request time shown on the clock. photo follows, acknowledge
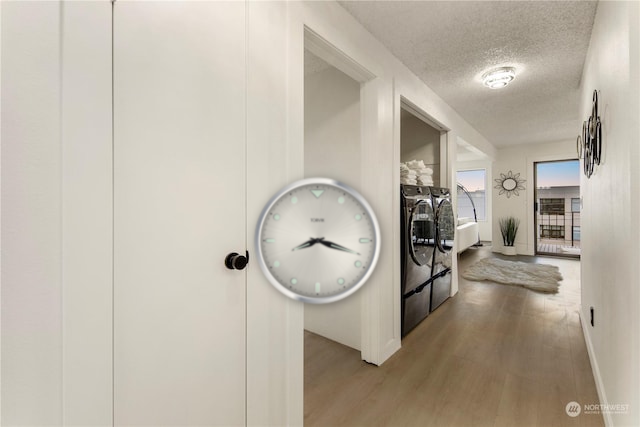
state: 8:18
